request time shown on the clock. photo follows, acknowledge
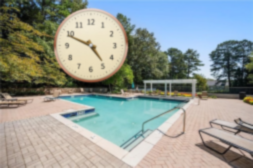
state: 4:49
